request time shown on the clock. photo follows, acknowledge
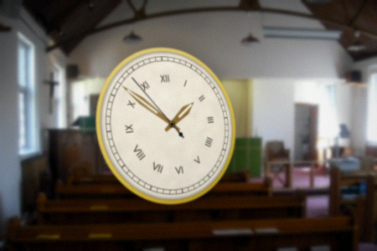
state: 1:51:54
